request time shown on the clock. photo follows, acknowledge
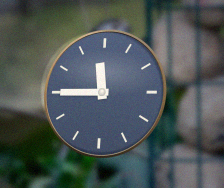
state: 11:45
